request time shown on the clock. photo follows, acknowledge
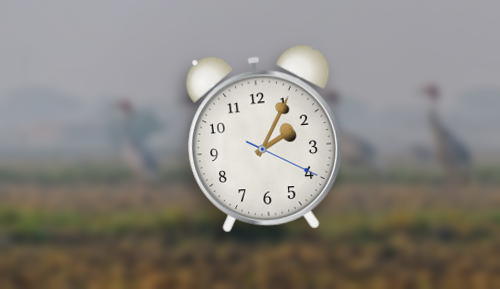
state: 2:05:20
